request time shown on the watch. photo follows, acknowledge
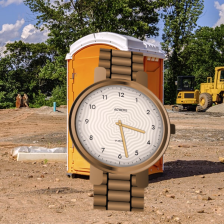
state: 3:28
